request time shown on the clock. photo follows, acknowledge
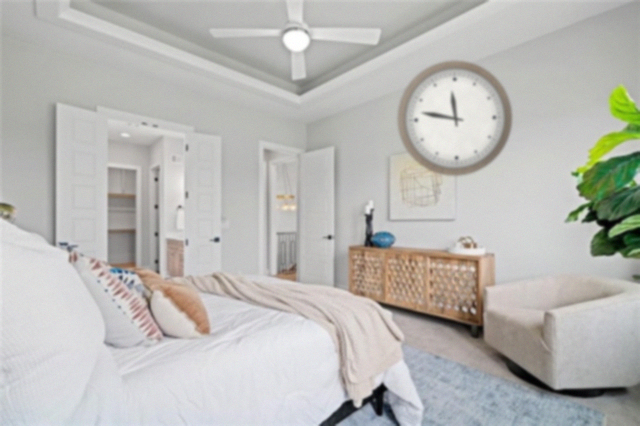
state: 11:47
